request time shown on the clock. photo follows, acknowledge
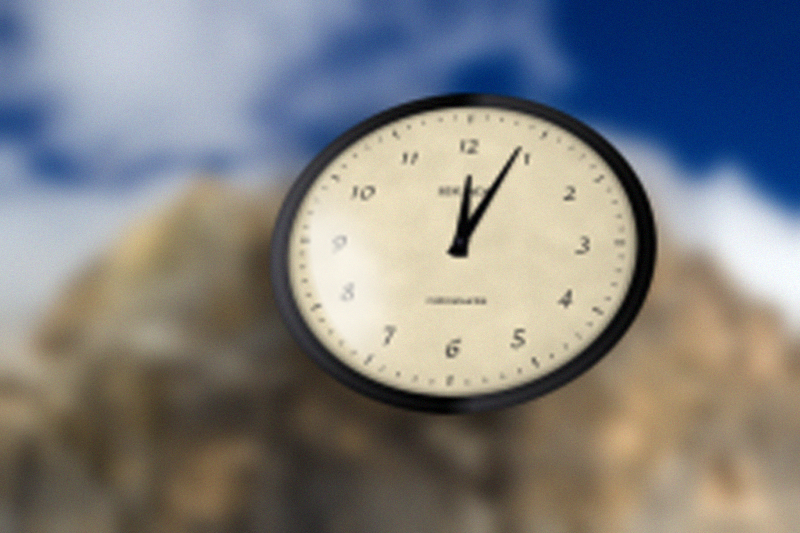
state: 12:04
